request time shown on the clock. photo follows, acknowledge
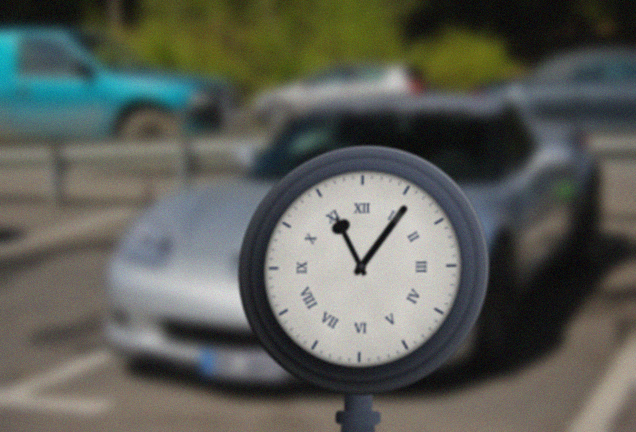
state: 11:06
